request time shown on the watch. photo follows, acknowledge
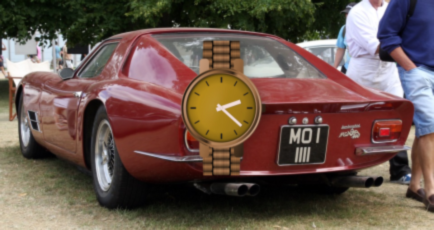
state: 2:22
